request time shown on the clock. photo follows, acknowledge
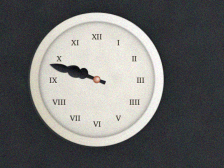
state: 9:48
